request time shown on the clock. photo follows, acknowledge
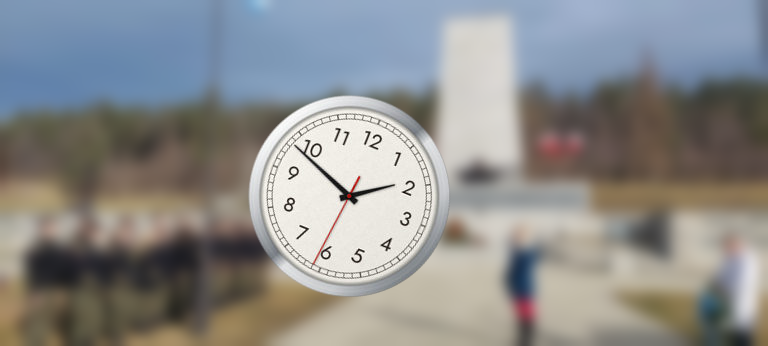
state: 1:48:31
